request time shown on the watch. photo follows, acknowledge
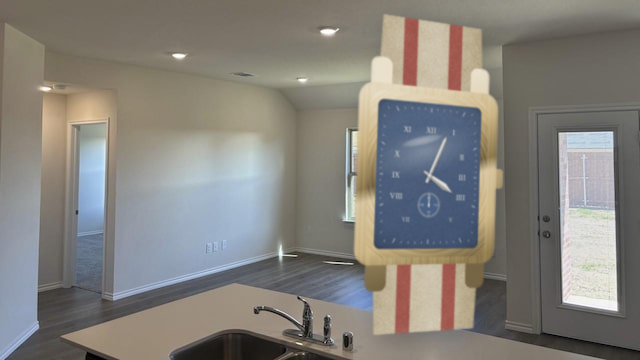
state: 4:04
